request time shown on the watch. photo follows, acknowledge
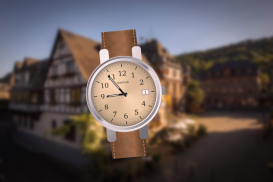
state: 8:54
